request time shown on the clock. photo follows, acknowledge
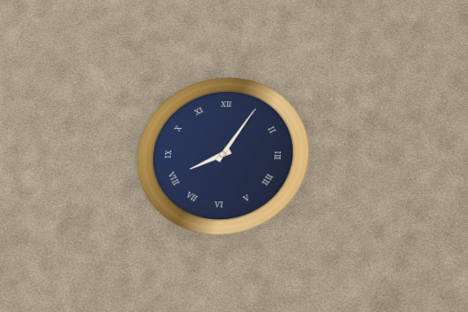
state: 8:05
